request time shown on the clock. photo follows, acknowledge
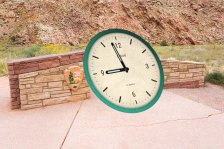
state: 8:58
